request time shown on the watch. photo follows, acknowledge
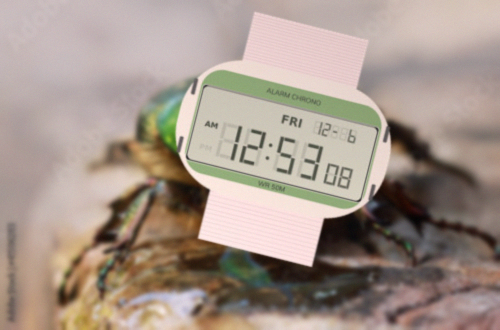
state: 12:53:08
